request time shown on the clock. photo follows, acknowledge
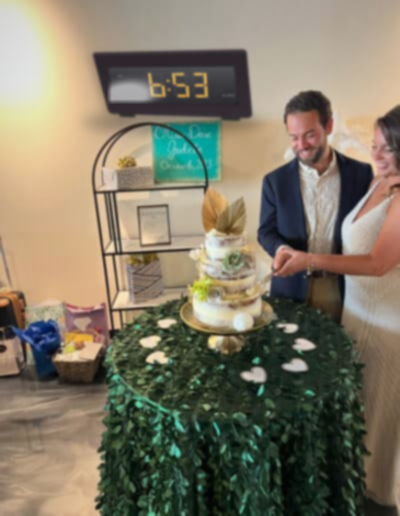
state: 6:53
